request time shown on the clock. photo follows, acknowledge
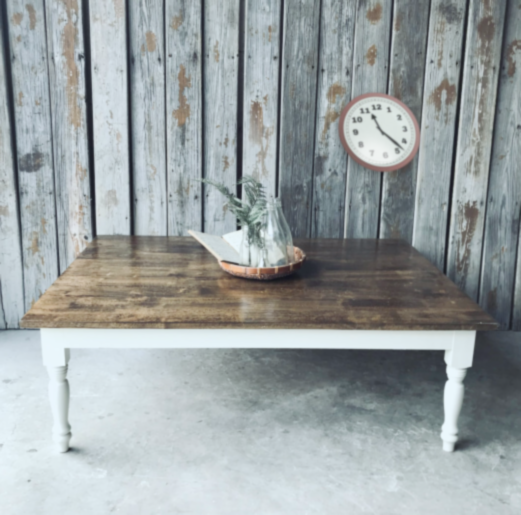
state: 11:23
